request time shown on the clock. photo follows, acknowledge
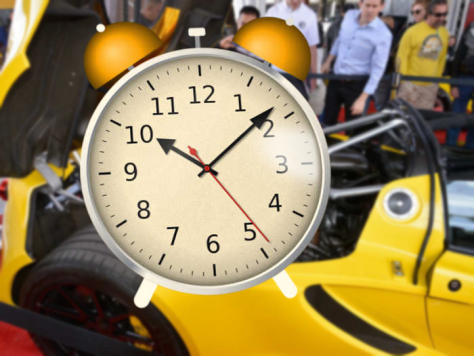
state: 10:08:24
